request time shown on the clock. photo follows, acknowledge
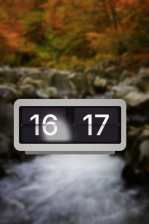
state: 16:17
